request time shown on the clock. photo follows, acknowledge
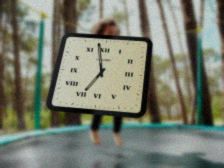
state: 6:58
